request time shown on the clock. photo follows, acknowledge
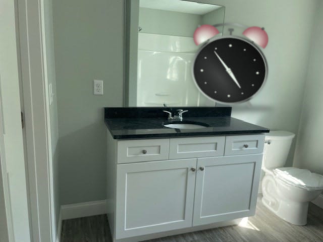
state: 4:54
